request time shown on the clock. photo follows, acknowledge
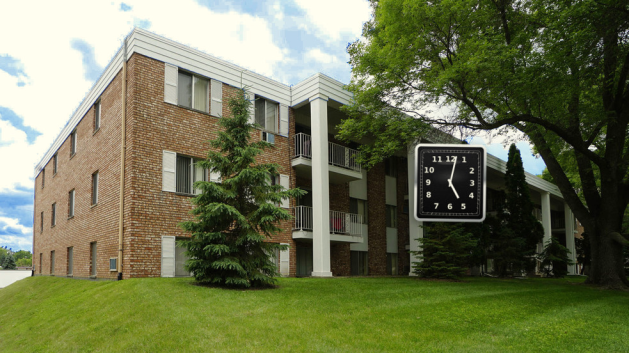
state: 5:02
